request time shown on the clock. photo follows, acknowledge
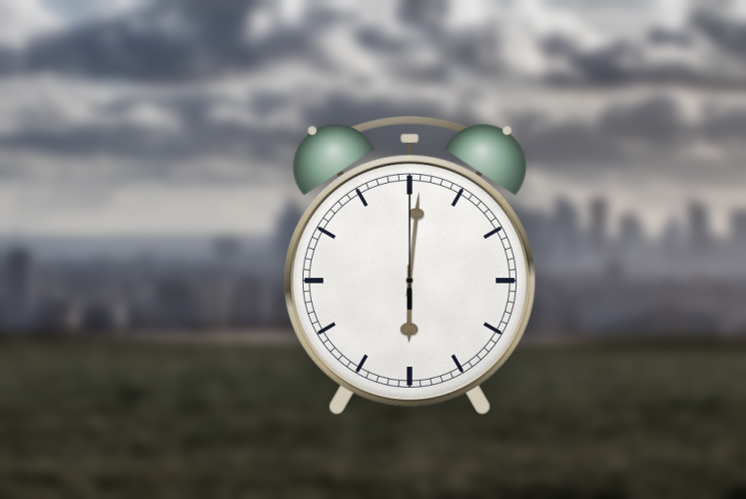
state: 6:01:00
